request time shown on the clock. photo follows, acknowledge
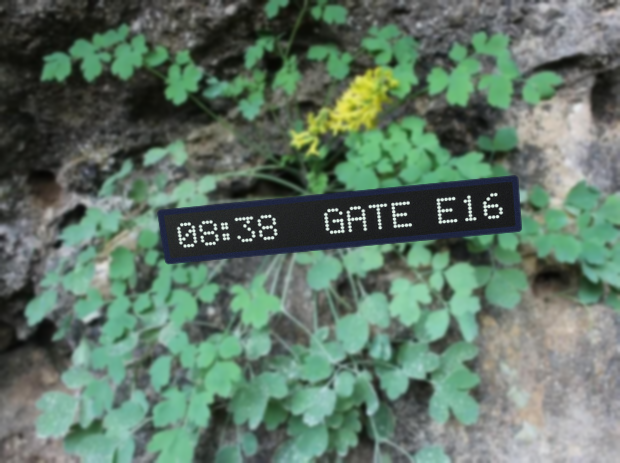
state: 8:38
